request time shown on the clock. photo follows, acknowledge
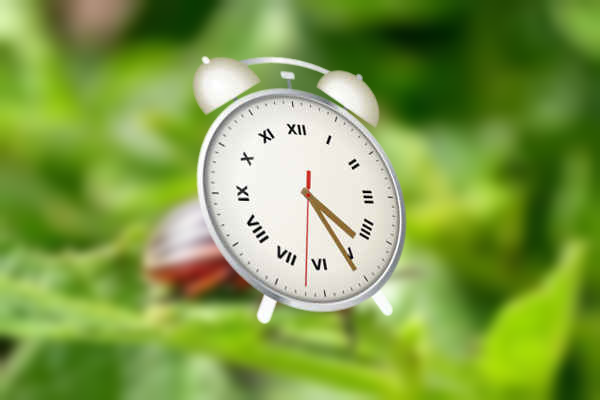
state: 4:25:32
